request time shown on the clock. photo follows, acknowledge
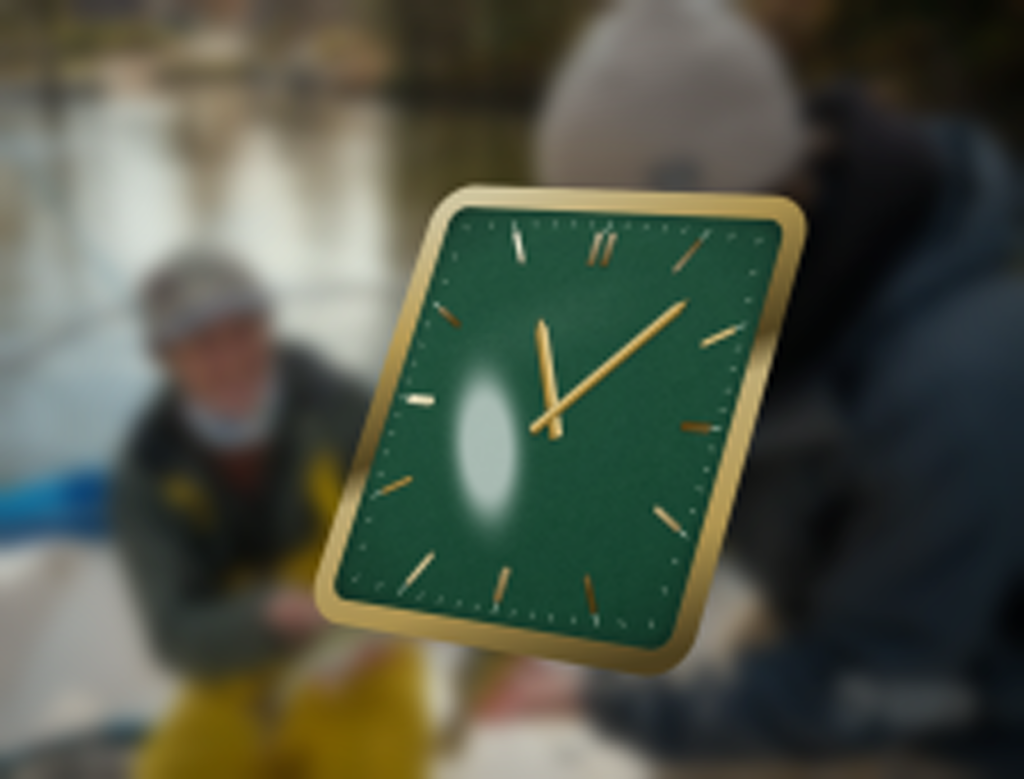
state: 11:07
